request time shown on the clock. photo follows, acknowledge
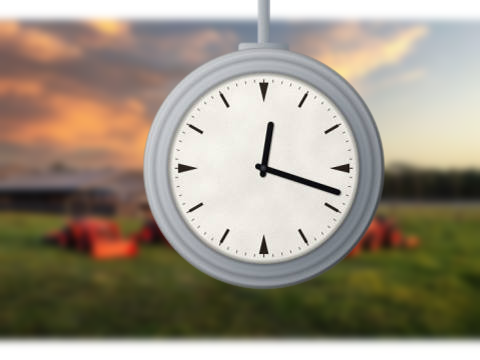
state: 12:18
